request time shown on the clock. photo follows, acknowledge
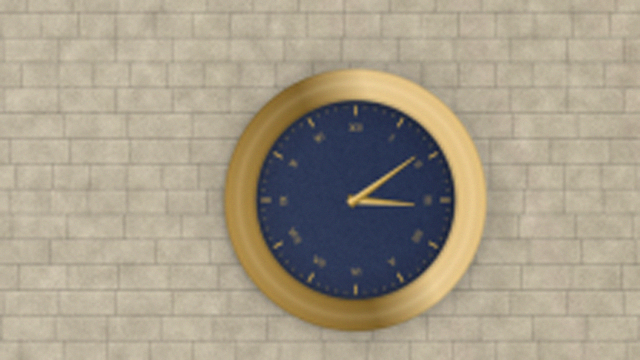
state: 3:09
